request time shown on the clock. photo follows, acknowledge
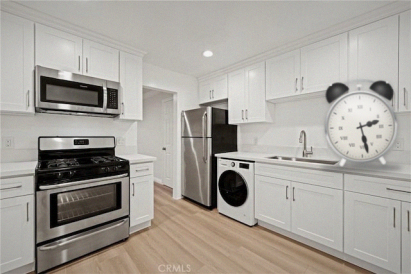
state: 2:28
